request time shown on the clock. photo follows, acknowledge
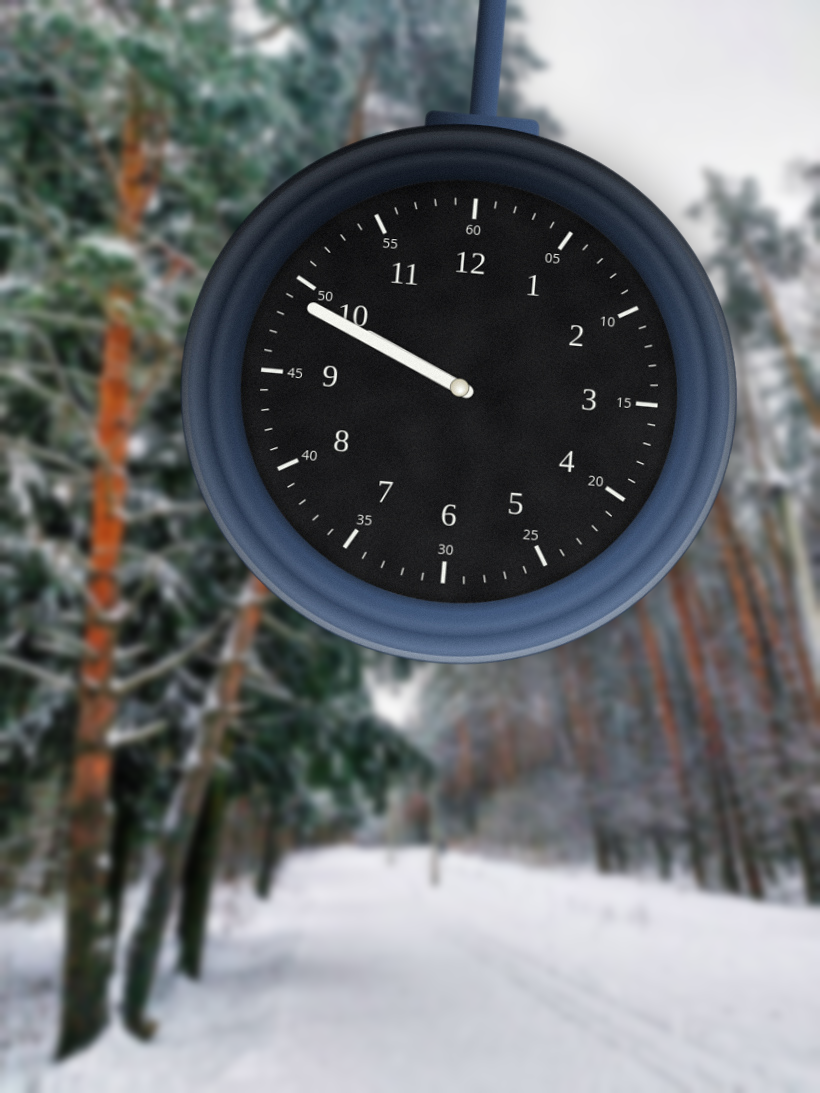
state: 9:49
